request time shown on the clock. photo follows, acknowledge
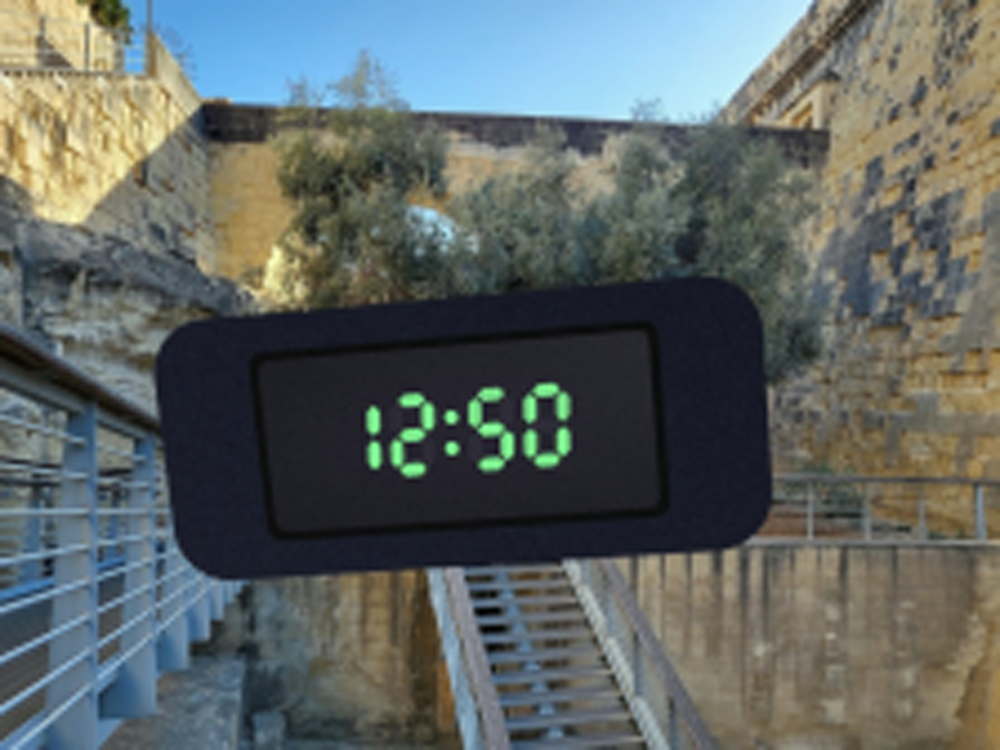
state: 12:50
